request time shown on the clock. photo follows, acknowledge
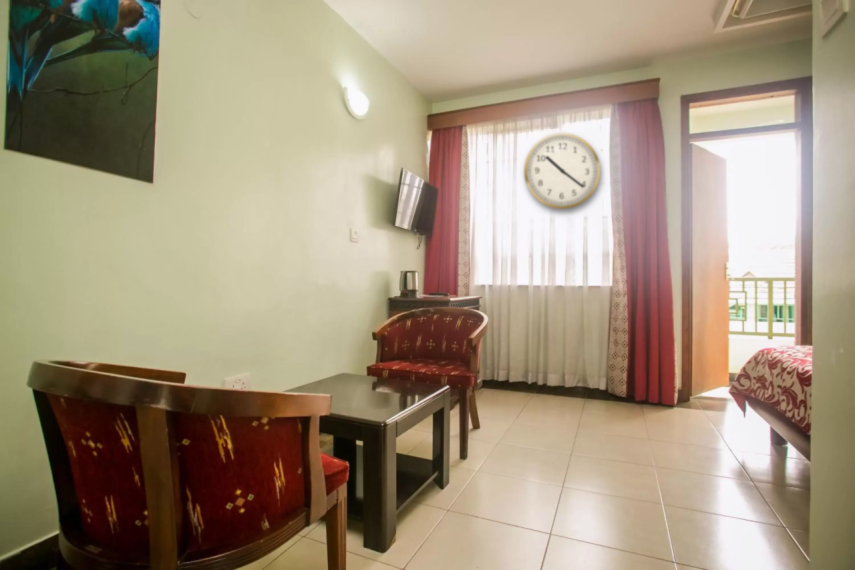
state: 10:21
